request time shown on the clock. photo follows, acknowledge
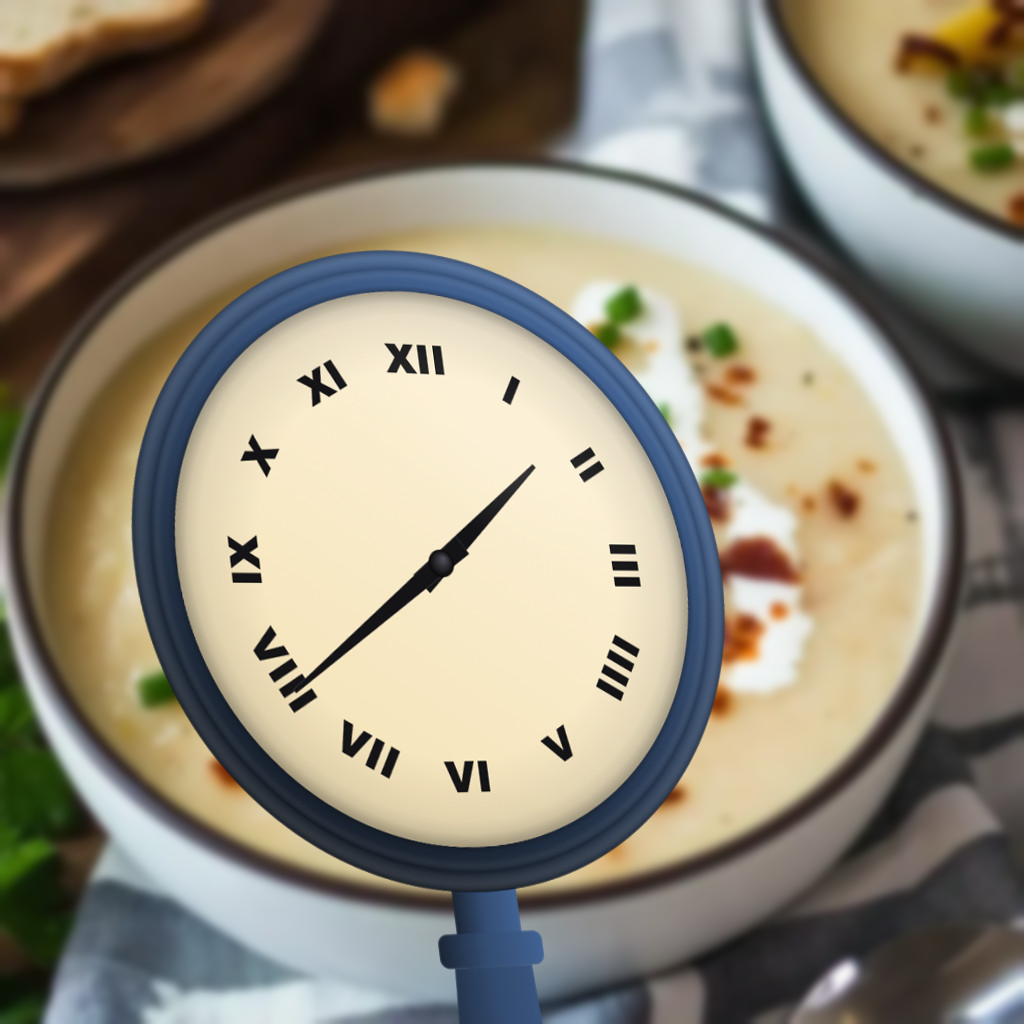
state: 1:39
